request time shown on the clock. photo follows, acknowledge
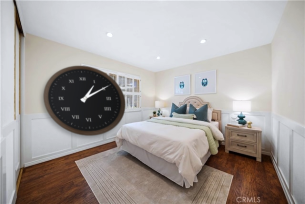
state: 1:10
